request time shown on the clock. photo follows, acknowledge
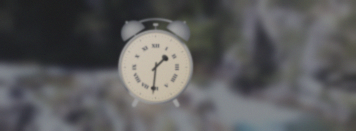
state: 1:31
